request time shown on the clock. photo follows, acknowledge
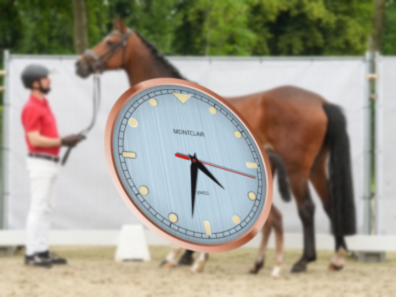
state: 4:32:17
